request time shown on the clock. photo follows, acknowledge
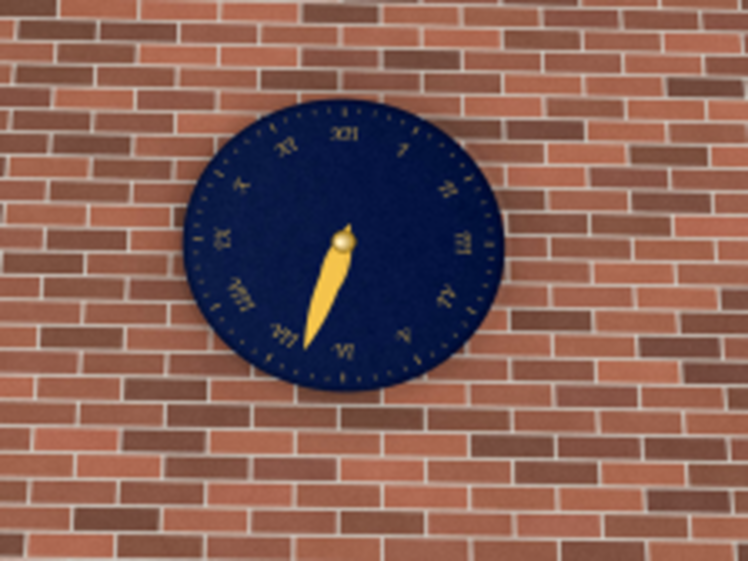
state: 6:33
